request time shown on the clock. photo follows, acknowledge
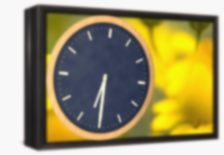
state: 6:30
